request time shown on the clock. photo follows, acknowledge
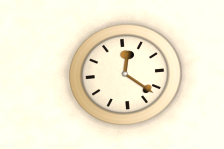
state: 12:22
